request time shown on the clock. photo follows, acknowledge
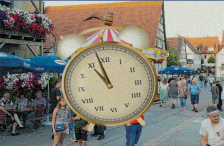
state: 10:58
